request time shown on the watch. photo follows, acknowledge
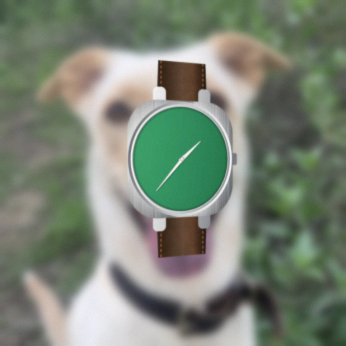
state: 1:37
